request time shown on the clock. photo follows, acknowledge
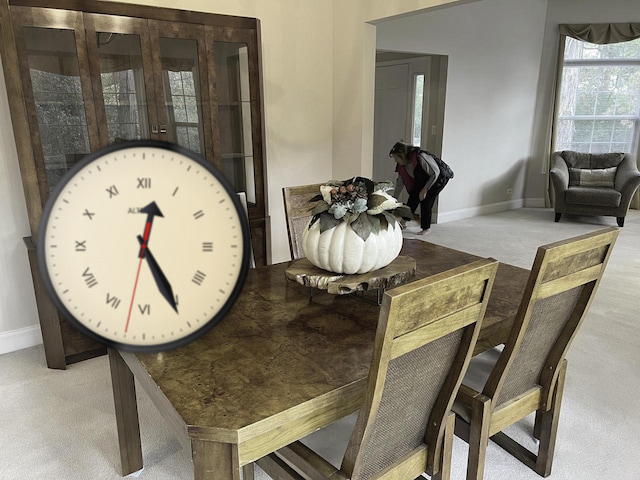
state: 12:25:32
